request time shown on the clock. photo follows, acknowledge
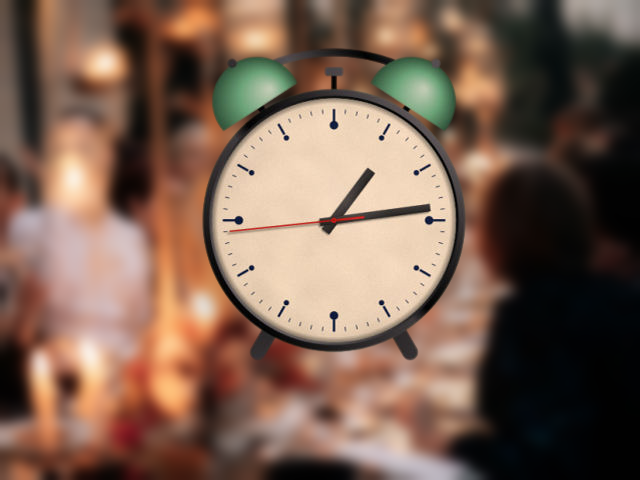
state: 1:13:44
